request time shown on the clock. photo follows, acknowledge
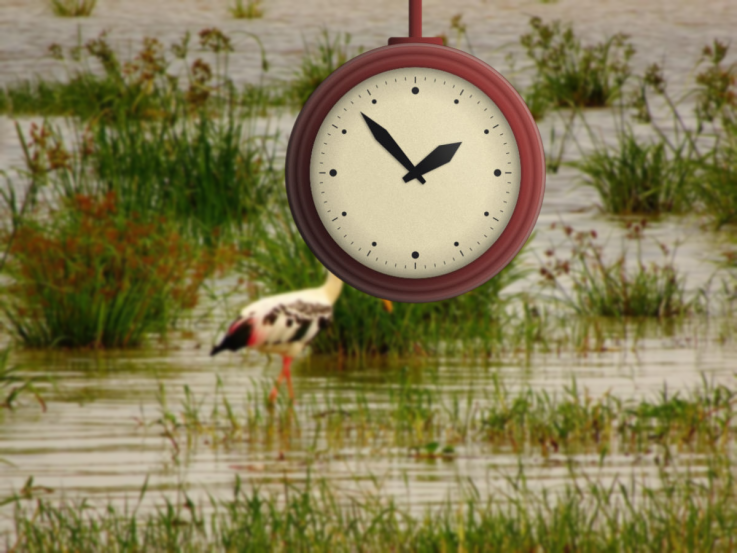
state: 1:53
